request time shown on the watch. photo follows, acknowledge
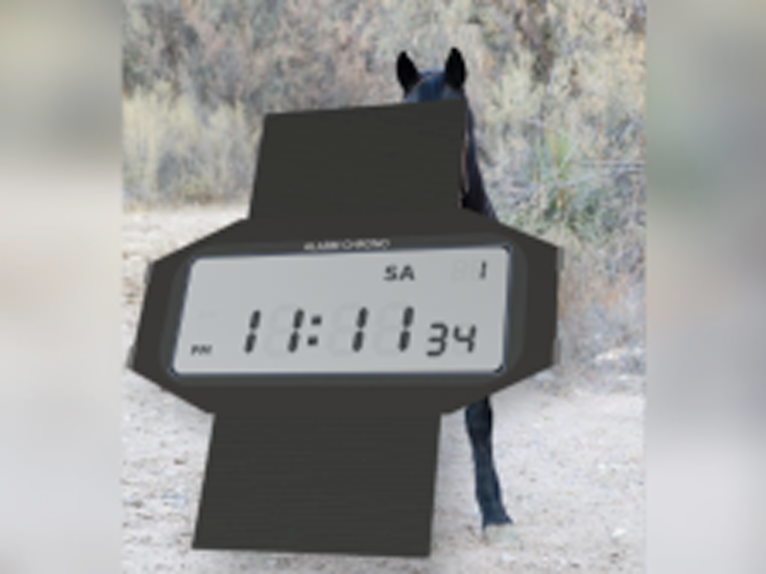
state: 11:11:34
